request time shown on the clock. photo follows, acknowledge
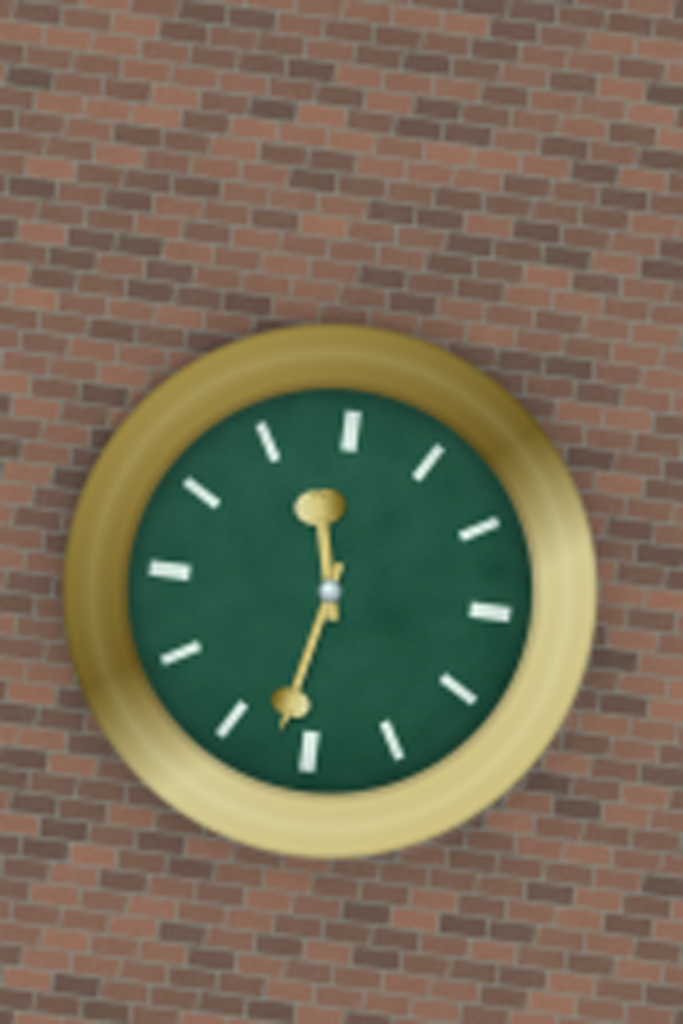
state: 11:32
